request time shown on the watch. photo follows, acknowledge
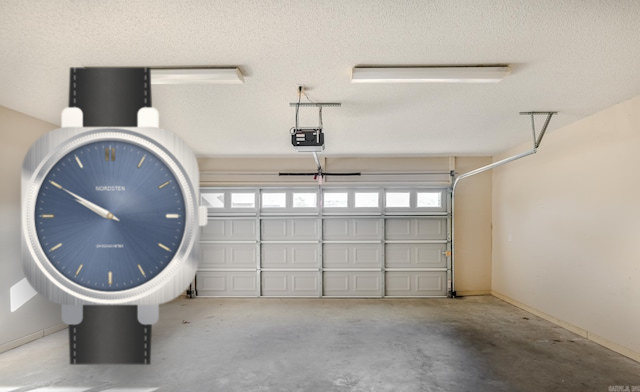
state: 9:50
